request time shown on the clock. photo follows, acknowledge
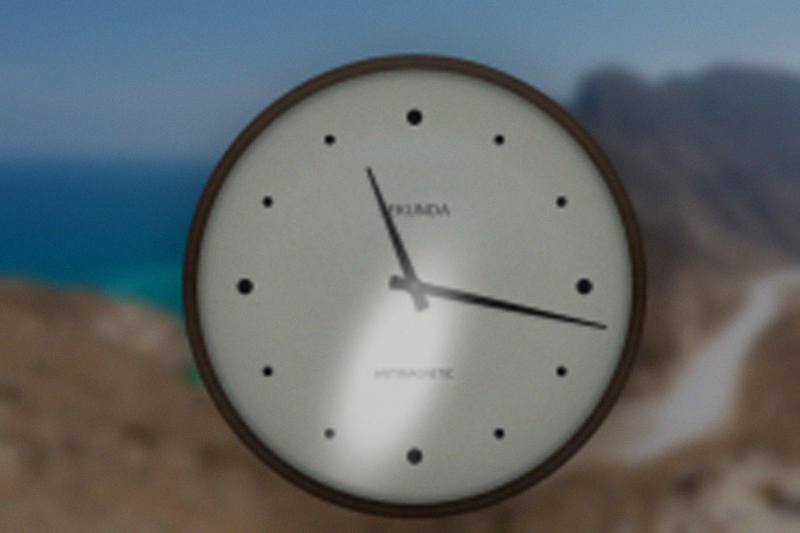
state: 11:17
